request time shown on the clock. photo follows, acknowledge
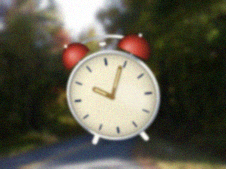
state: 10:04
